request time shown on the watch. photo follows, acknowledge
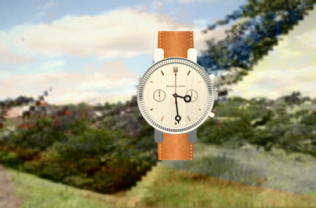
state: 3:29
